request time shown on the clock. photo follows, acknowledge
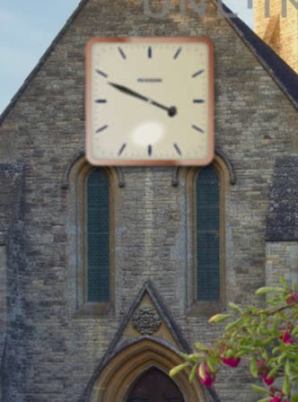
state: 3:49
